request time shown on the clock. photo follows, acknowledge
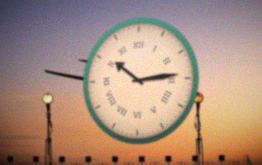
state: 10:14
